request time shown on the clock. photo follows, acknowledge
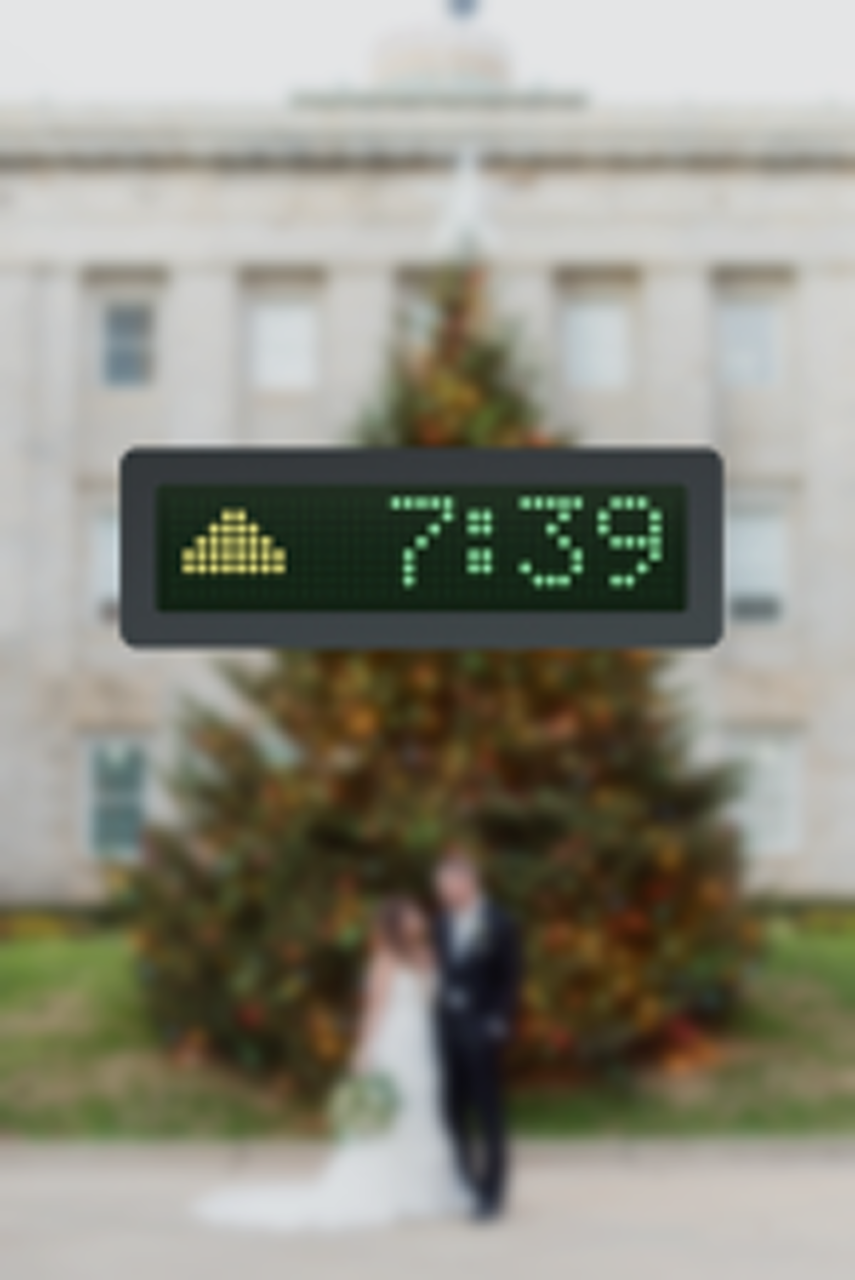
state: 7:39
